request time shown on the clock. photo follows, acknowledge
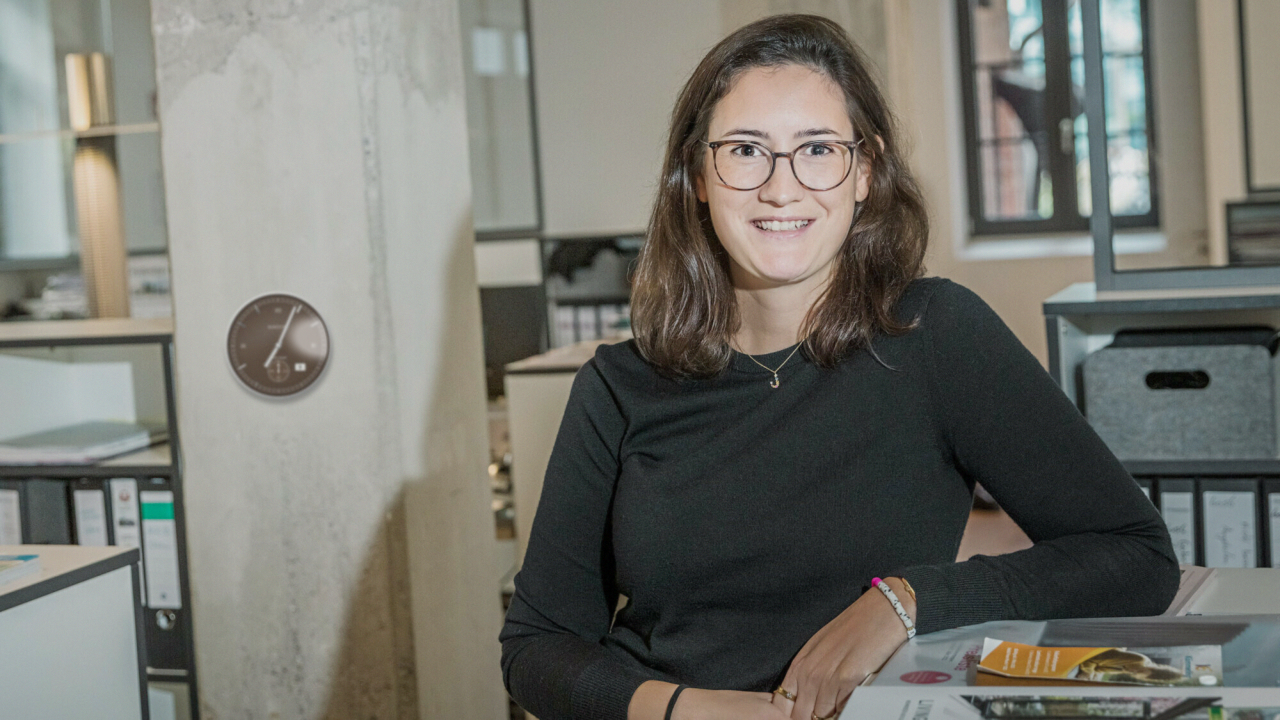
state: 7:04
